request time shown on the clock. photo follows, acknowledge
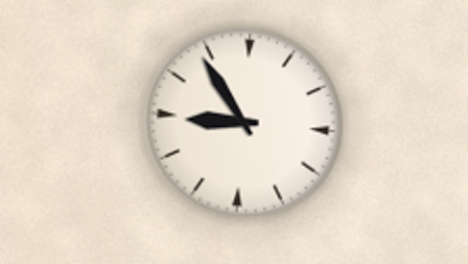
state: 8:54
